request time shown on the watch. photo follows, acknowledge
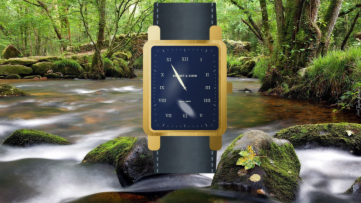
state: 10:55
